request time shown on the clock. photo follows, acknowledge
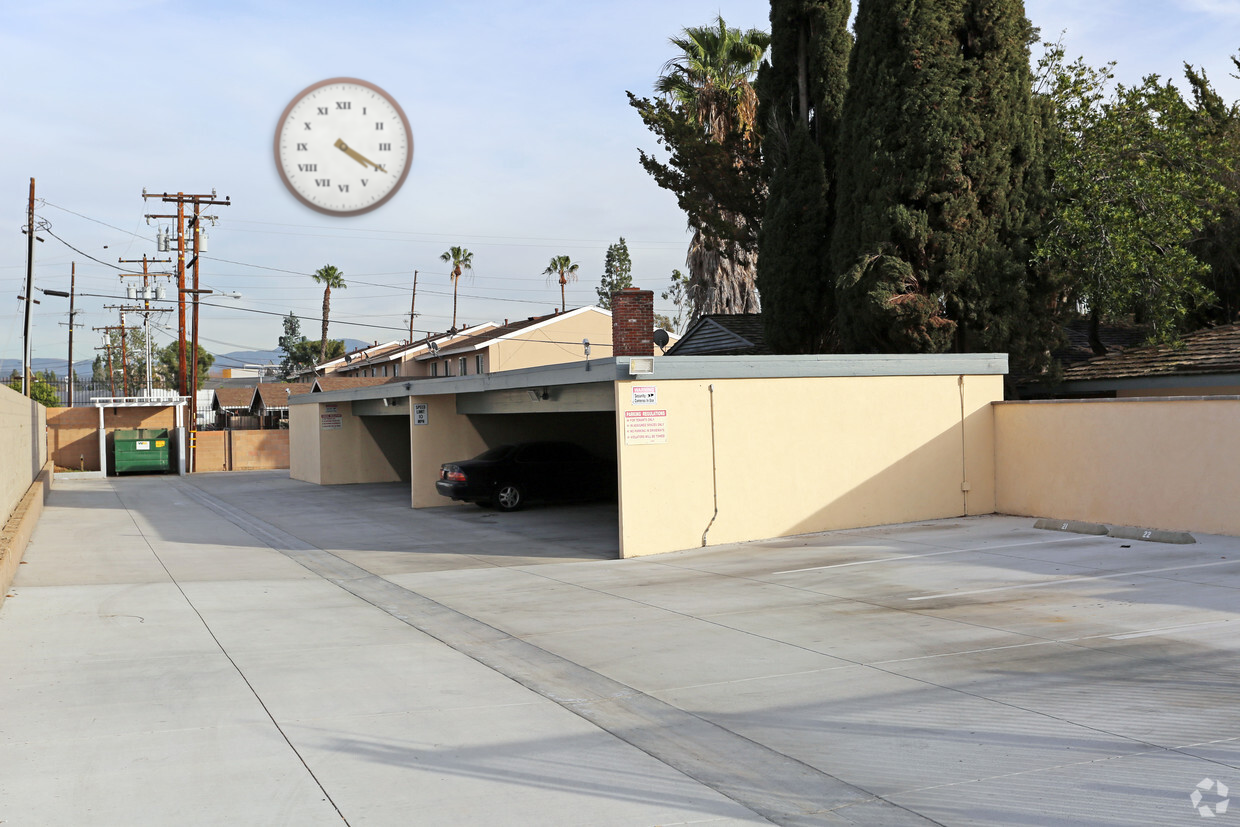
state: 4:20
